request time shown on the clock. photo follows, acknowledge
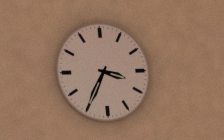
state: 3:35
